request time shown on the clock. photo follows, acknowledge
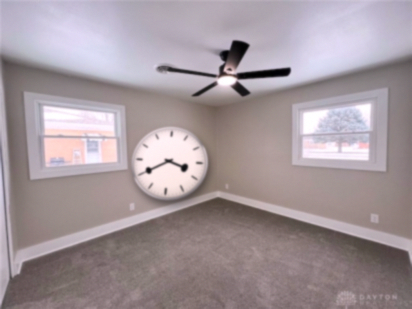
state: 3:40
